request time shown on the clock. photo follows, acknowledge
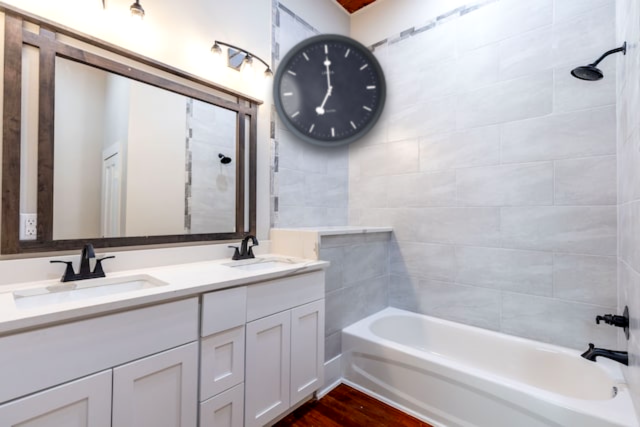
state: 7:00
